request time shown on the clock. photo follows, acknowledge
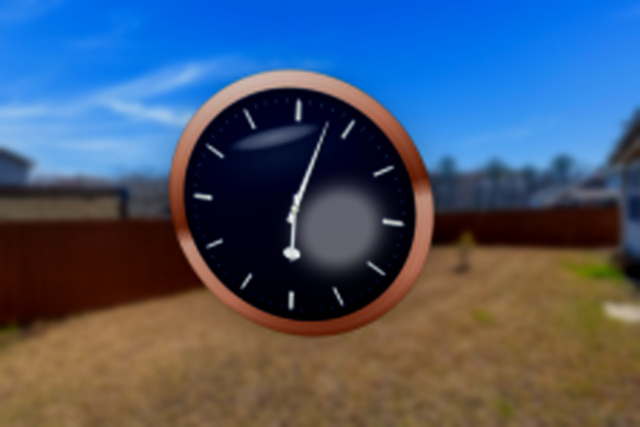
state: 6:03
